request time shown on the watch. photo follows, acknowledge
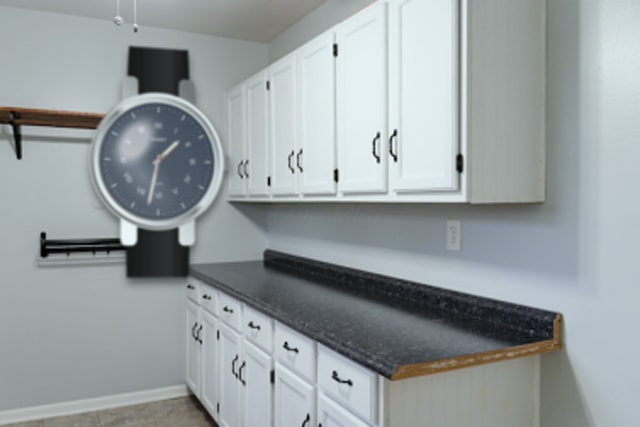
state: 1:32
